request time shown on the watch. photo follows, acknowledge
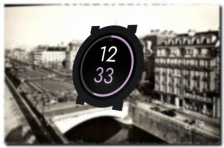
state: 12:33
